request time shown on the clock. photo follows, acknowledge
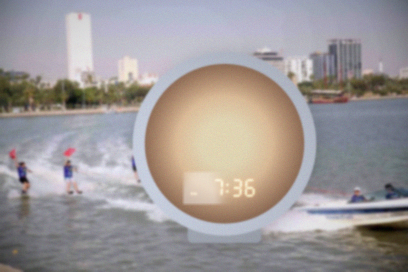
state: 7:36
